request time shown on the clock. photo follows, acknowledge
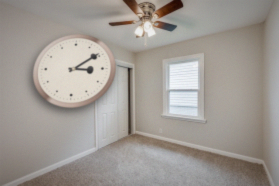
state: 3:09
